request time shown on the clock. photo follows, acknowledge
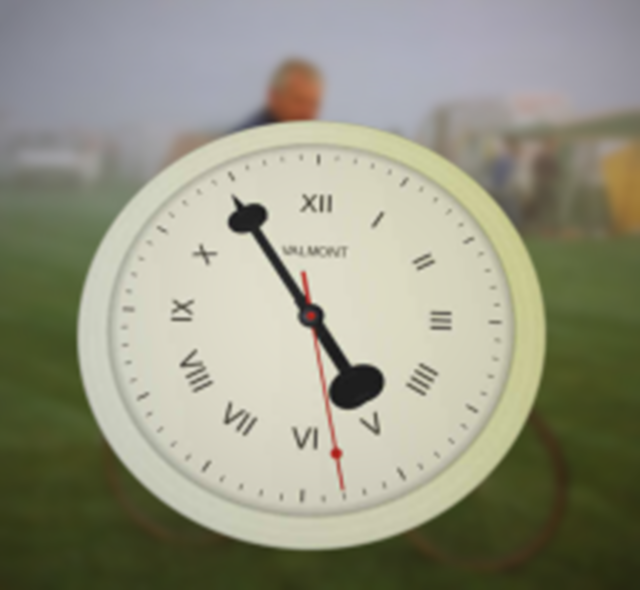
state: 4:54:28
